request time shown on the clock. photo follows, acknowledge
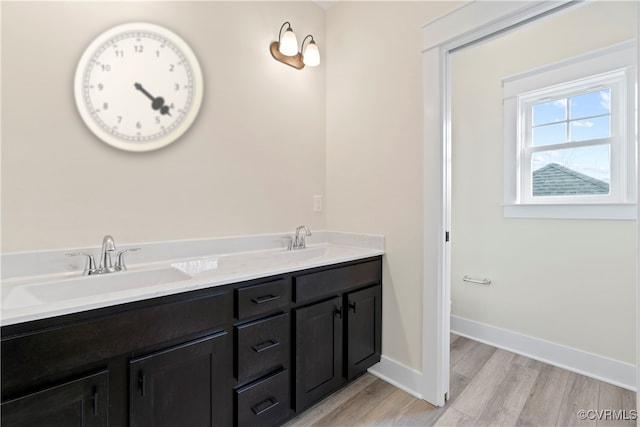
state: 4:22
